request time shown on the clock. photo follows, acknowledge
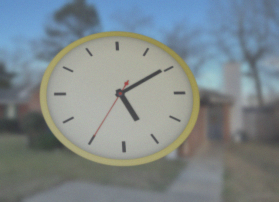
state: 5:09:35
